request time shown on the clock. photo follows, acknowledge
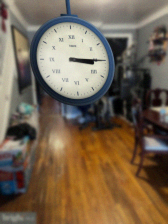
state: 3:15
